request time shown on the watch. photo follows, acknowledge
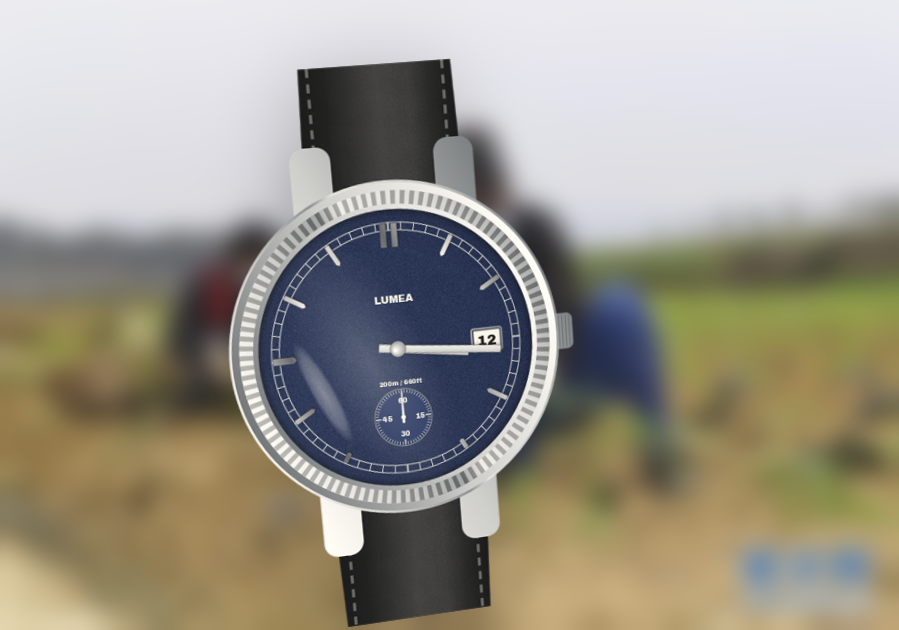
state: 3:16
